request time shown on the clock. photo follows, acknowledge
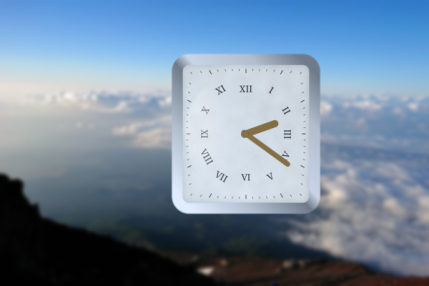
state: 2:21
